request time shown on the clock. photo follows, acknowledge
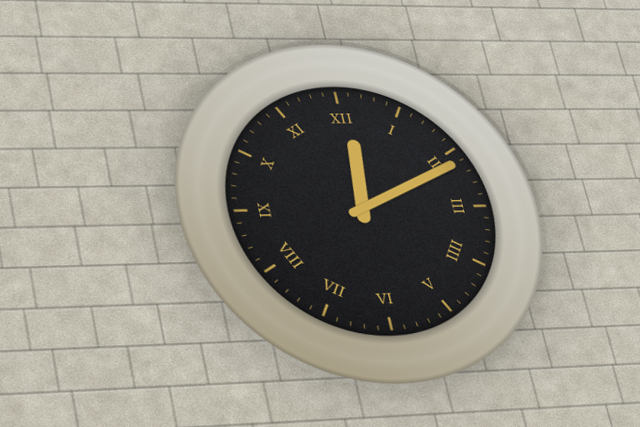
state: 12:11
